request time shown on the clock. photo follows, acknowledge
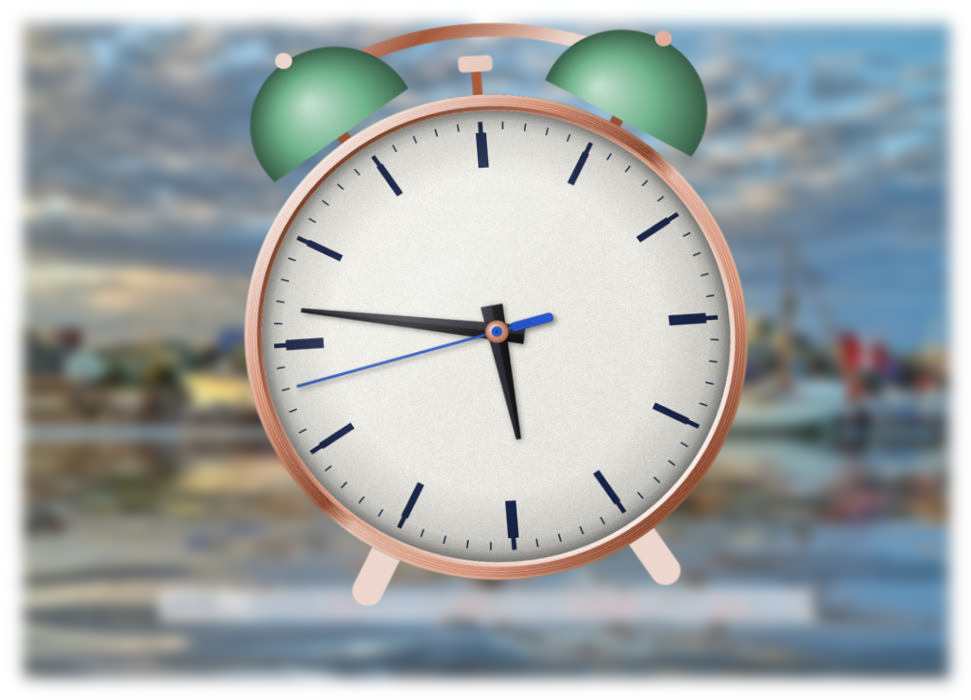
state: 5:46:43
